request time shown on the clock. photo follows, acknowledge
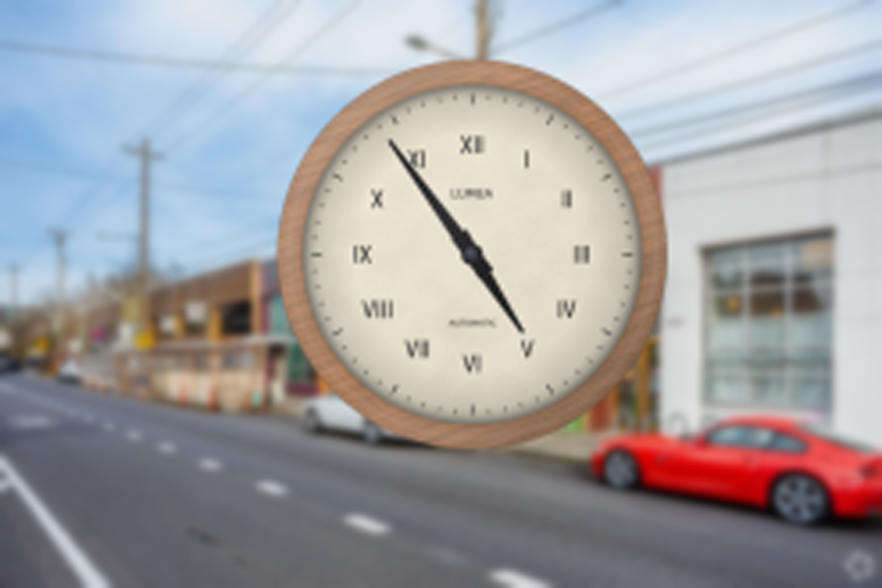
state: 4:54
